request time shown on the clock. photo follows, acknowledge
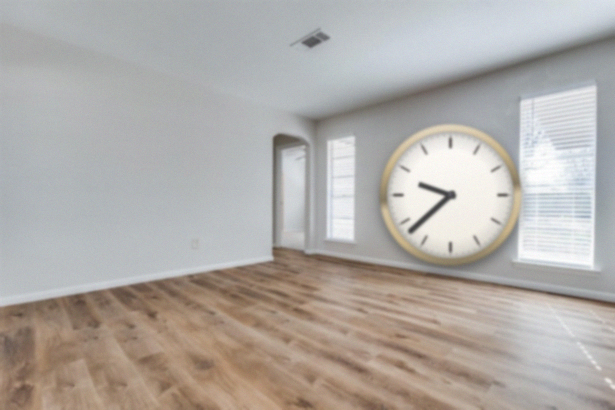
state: 9:38
